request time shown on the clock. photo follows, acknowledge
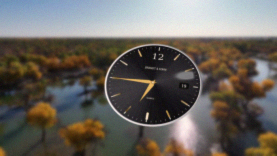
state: 6:45
